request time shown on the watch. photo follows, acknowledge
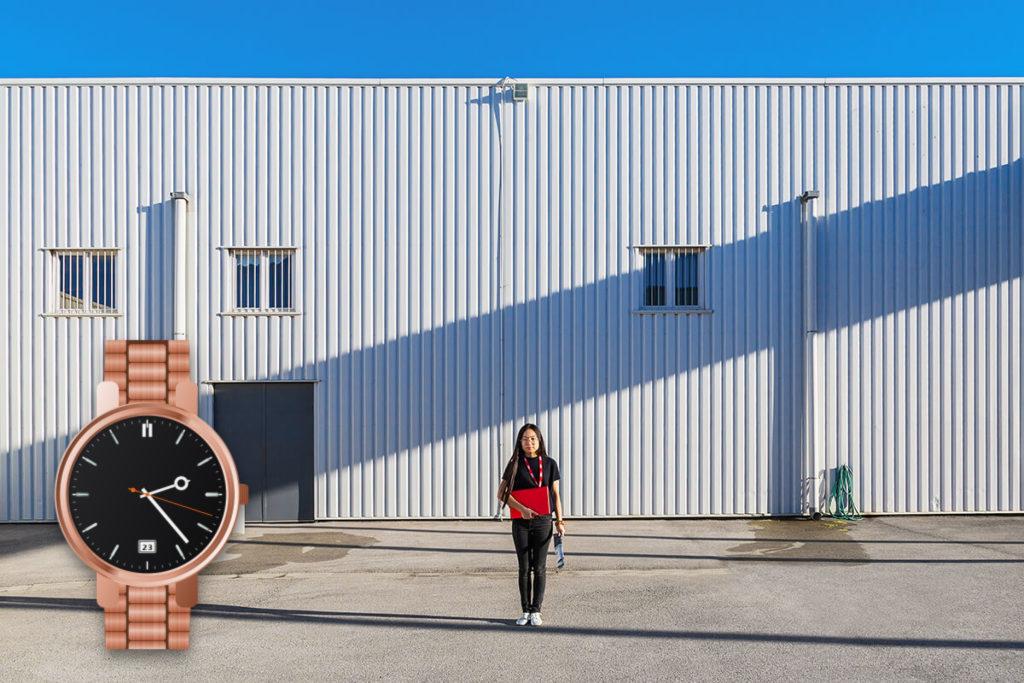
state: 2:23:18
